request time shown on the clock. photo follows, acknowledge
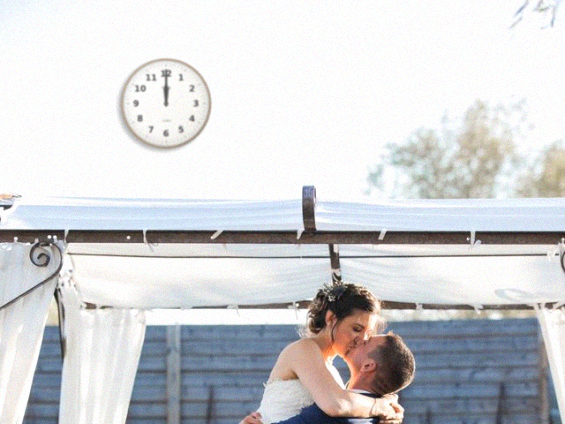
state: 12:00
